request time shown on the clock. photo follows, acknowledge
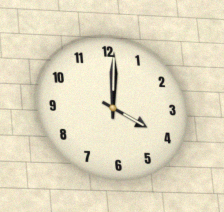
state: 4:01
